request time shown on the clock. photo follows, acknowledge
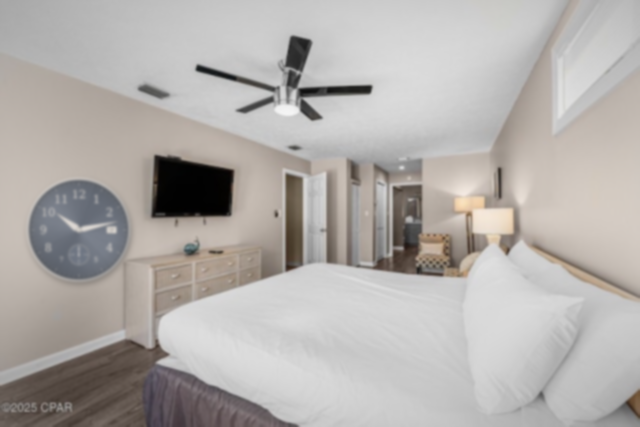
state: 10:13
